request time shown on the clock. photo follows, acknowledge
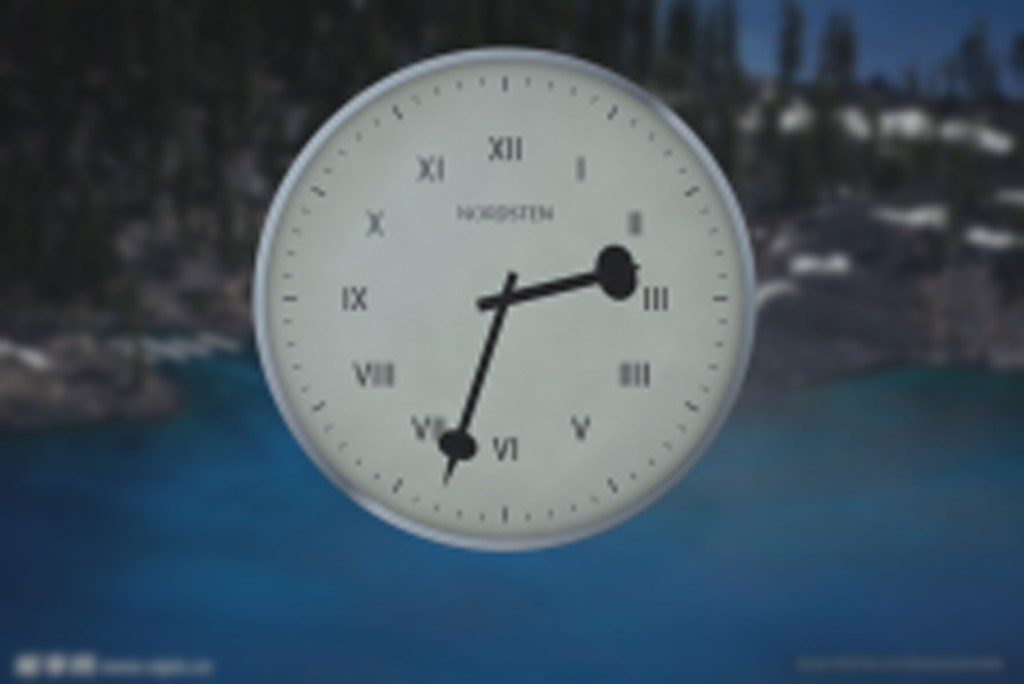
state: 2:33
